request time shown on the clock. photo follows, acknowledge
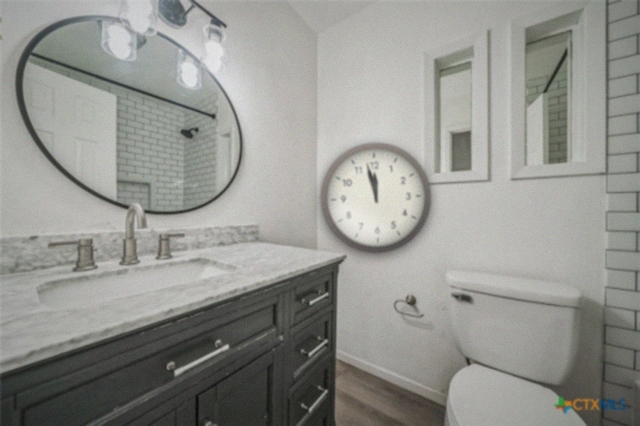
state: 11:58
